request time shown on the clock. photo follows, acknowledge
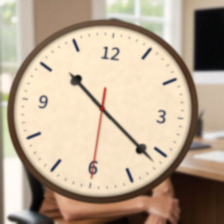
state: 10:21:30
